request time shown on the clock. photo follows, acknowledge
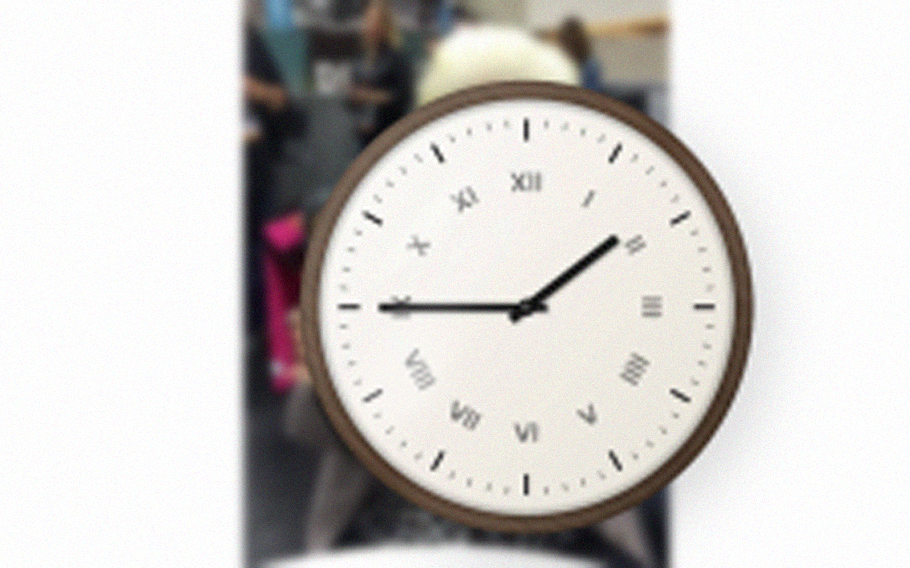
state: 1:45
